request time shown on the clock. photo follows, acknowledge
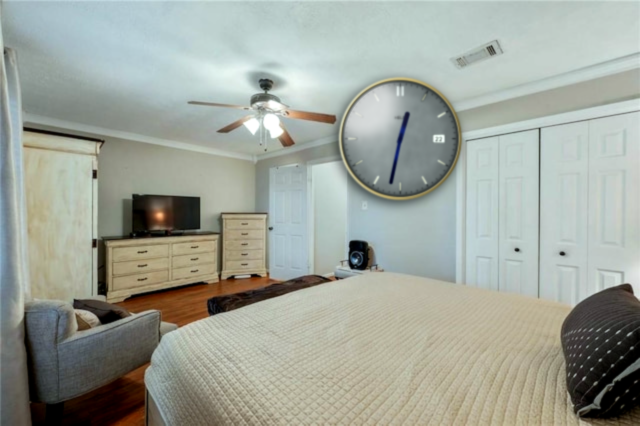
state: 12:32
